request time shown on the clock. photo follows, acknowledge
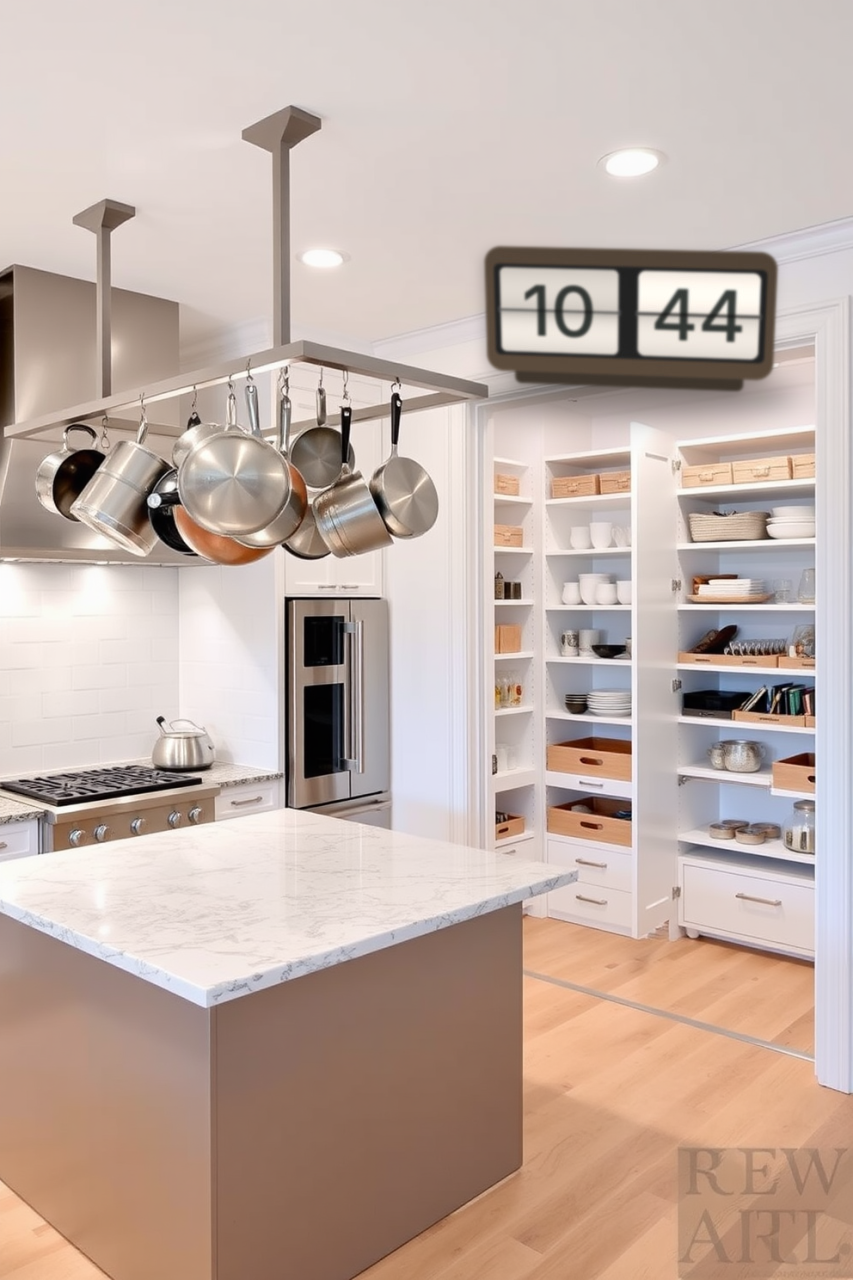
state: 10:44
